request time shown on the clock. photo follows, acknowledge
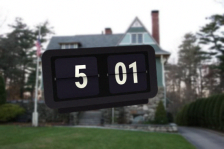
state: 5:01
